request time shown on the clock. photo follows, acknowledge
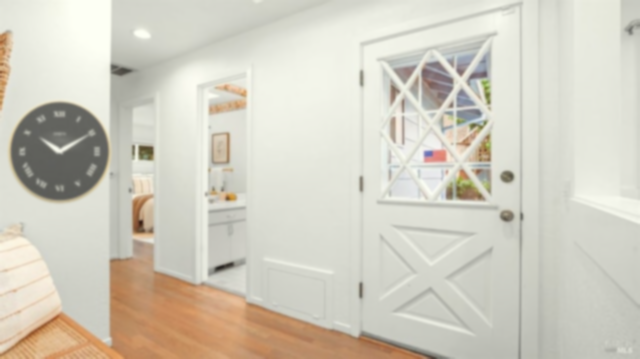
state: 10:10
